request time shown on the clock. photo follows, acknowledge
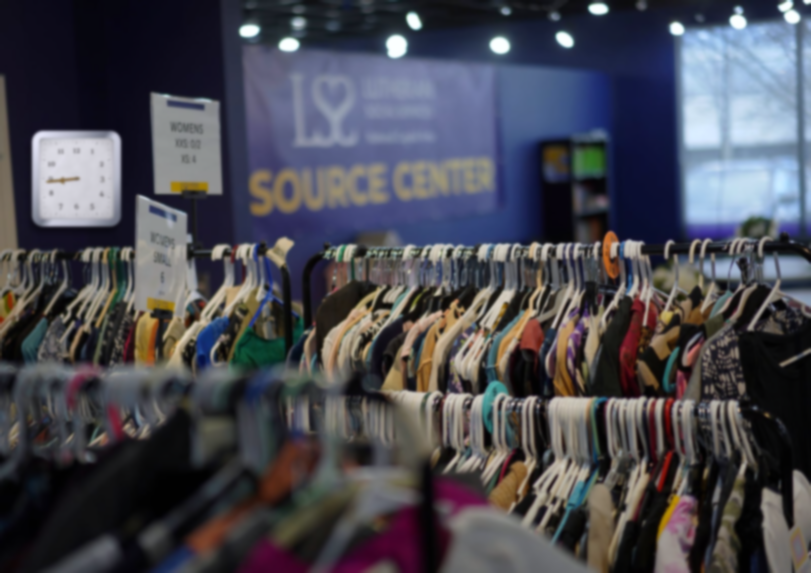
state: 8:44
